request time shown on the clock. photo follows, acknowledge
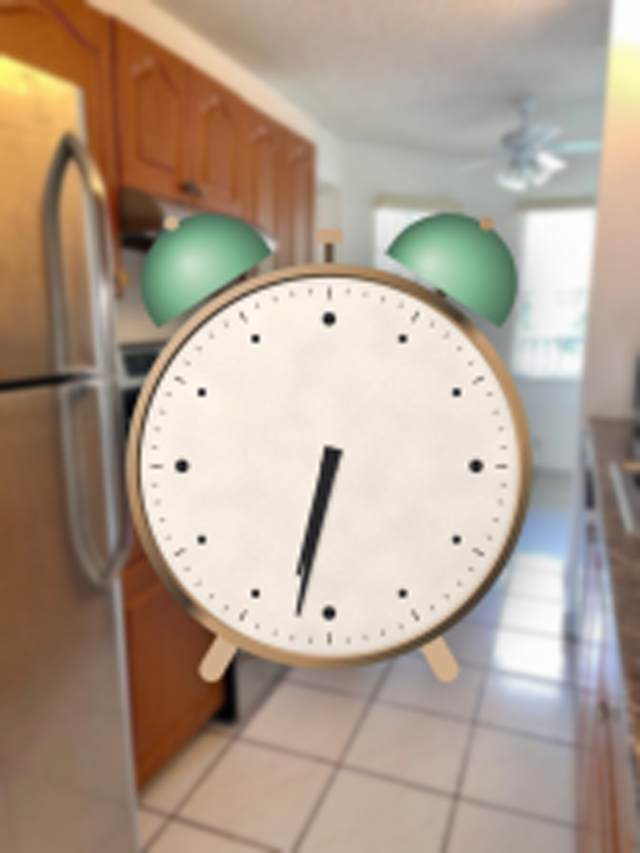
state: 6:32
